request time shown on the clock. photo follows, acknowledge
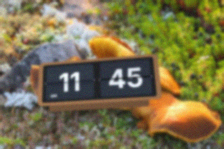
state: 11:45
